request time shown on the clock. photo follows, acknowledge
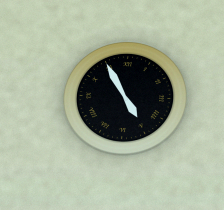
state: 4:55
